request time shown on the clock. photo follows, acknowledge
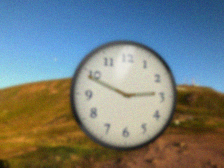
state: 2:49
